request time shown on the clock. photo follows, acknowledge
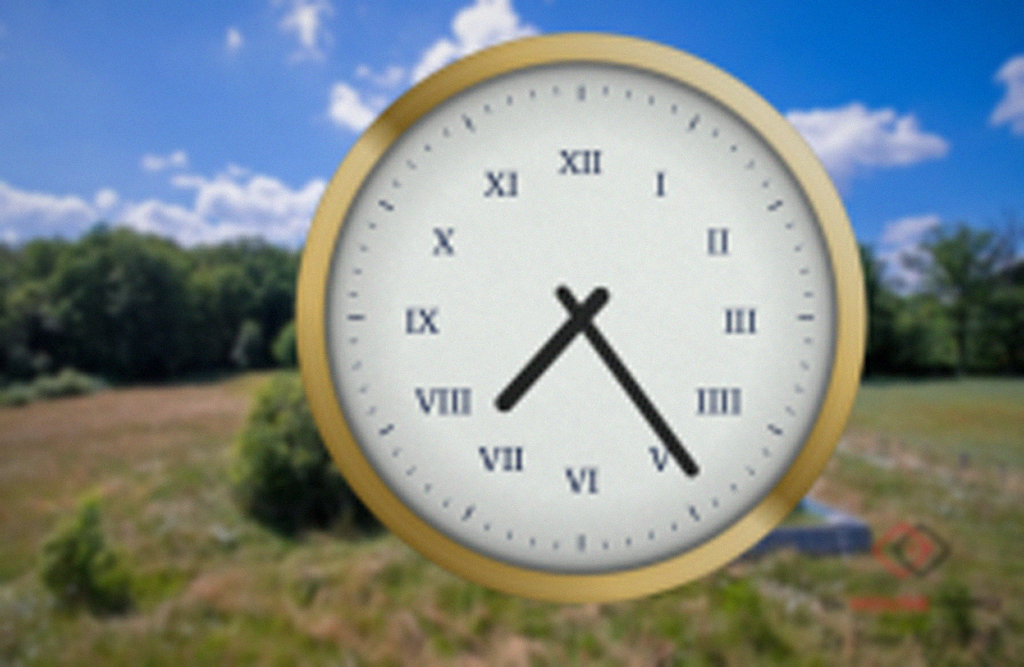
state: 7:24
